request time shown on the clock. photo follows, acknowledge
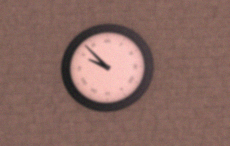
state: 9:53
